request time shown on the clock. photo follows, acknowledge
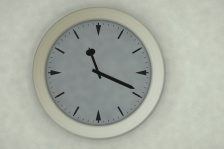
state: 11:19
